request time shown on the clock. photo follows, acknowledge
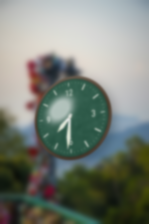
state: 7:31
